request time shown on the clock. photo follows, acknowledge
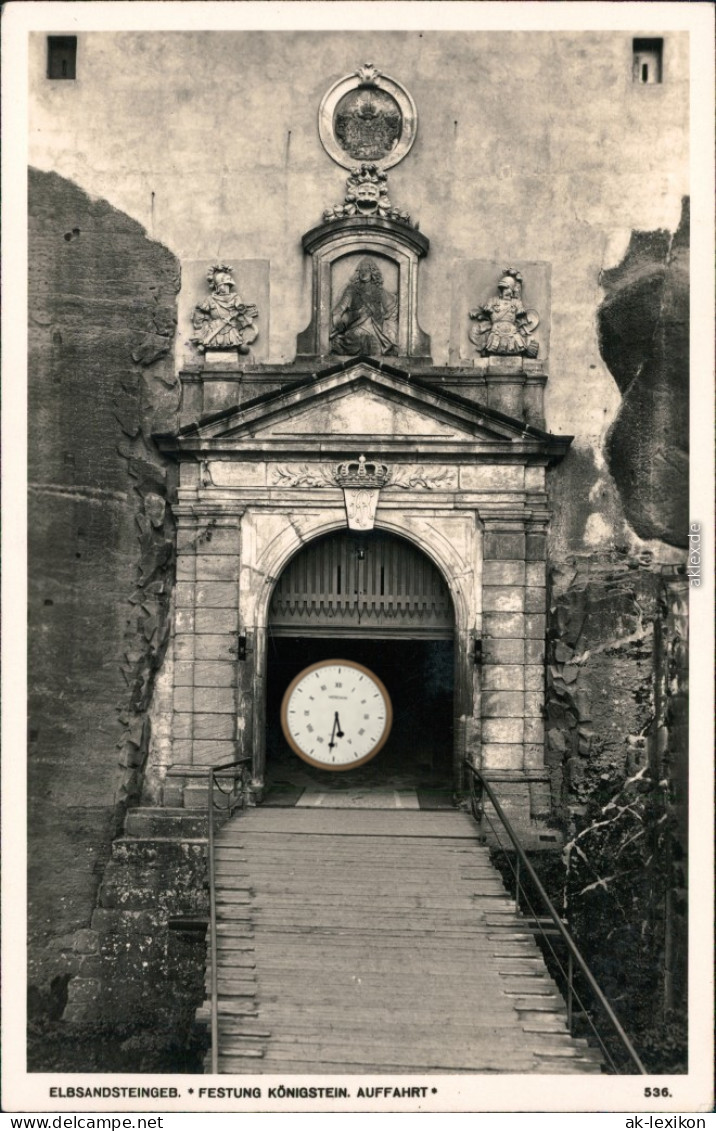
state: 5:31
